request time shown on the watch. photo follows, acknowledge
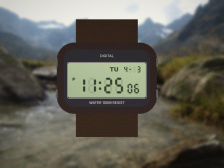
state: 11:25:06
